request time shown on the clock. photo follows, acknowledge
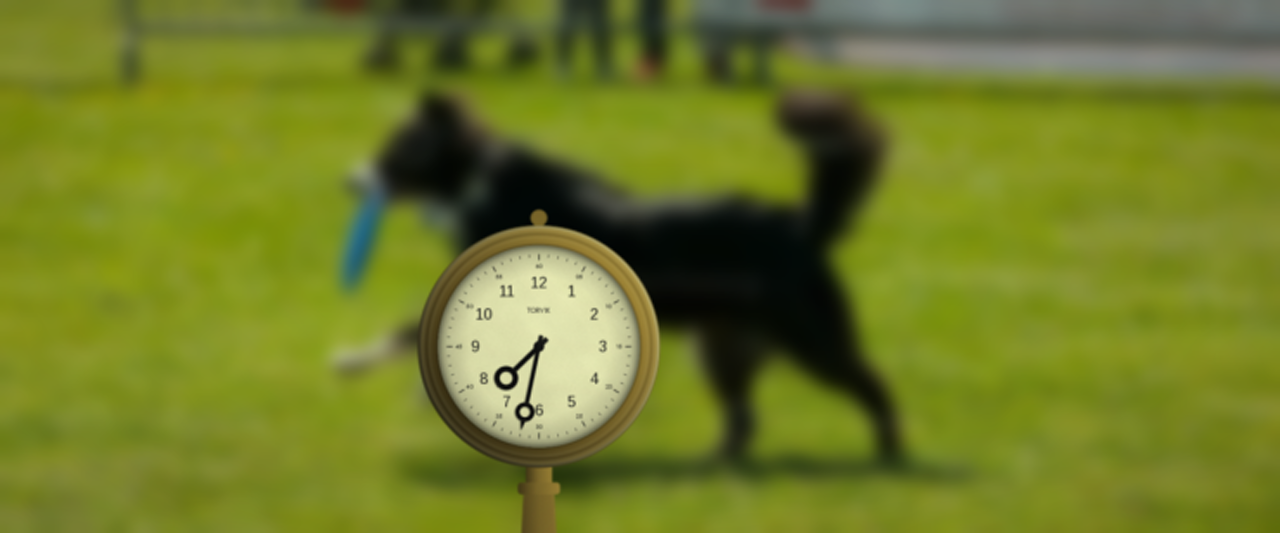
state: 7:32
